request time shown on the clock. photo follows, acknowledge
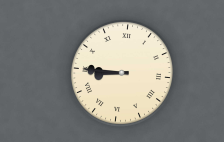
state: 8:45
